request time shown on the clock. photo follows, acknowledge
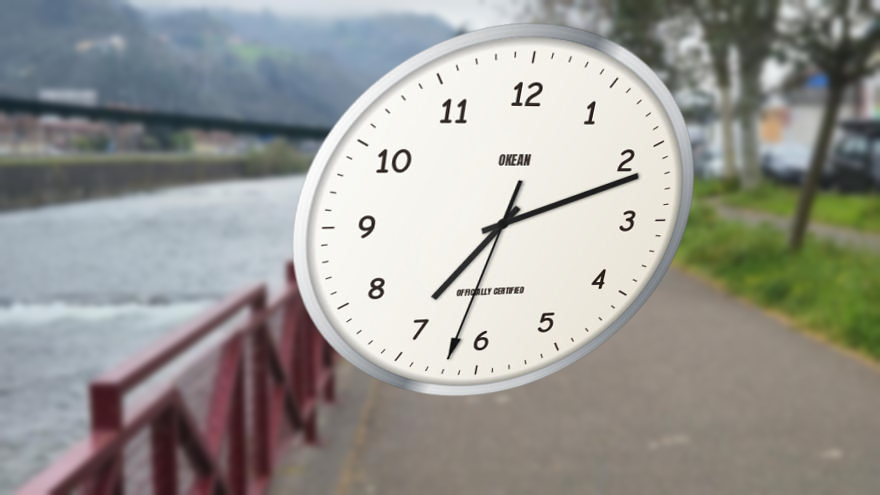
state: 7:11:32
